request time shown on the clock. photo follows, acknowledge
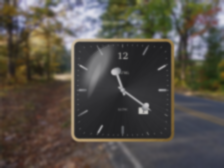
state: 11:21
